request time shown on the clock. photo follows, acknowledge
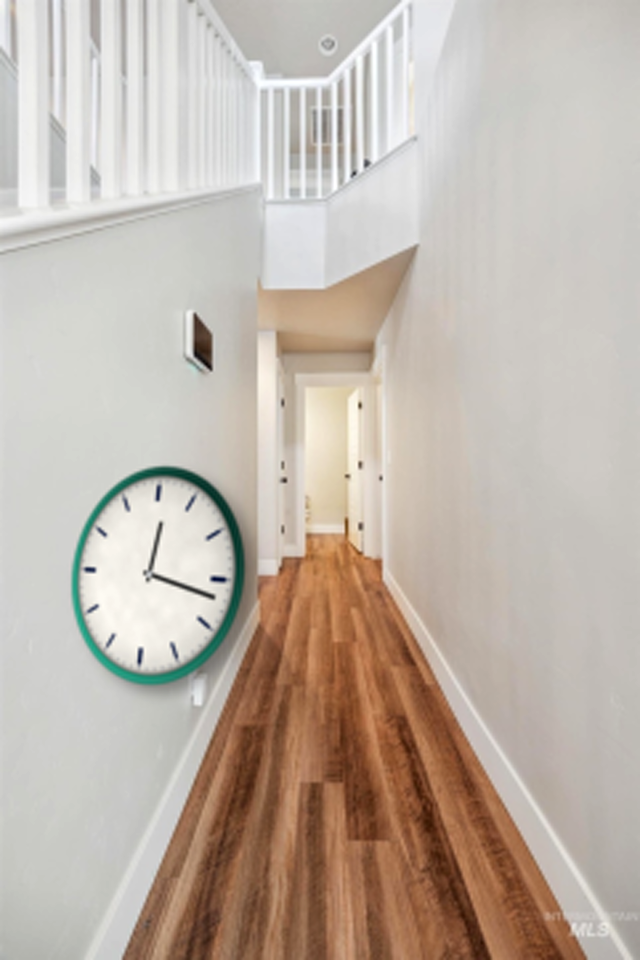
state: 12:17
